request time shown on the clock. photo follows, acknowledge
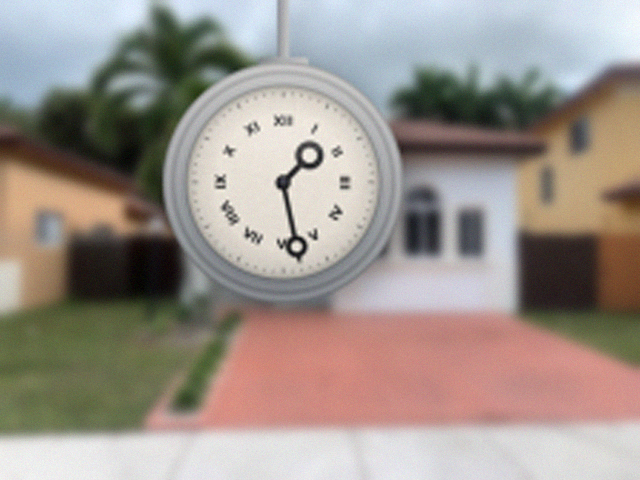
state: 1:28
